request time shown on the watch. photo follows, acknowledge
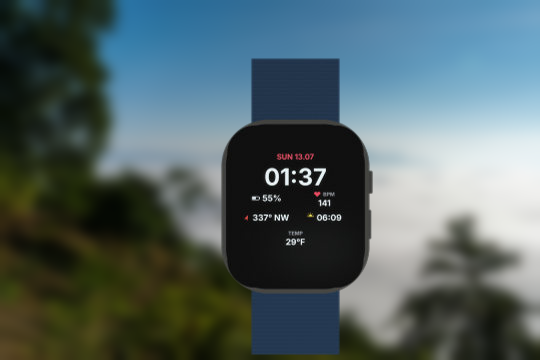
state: 1:37
